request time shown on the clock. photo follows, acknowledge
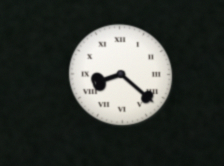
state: 8:22
